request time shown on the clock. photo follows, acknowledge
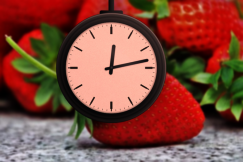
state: 12:13
